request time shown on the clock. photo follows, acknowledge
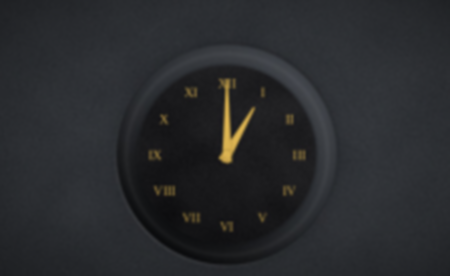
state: 1:00
